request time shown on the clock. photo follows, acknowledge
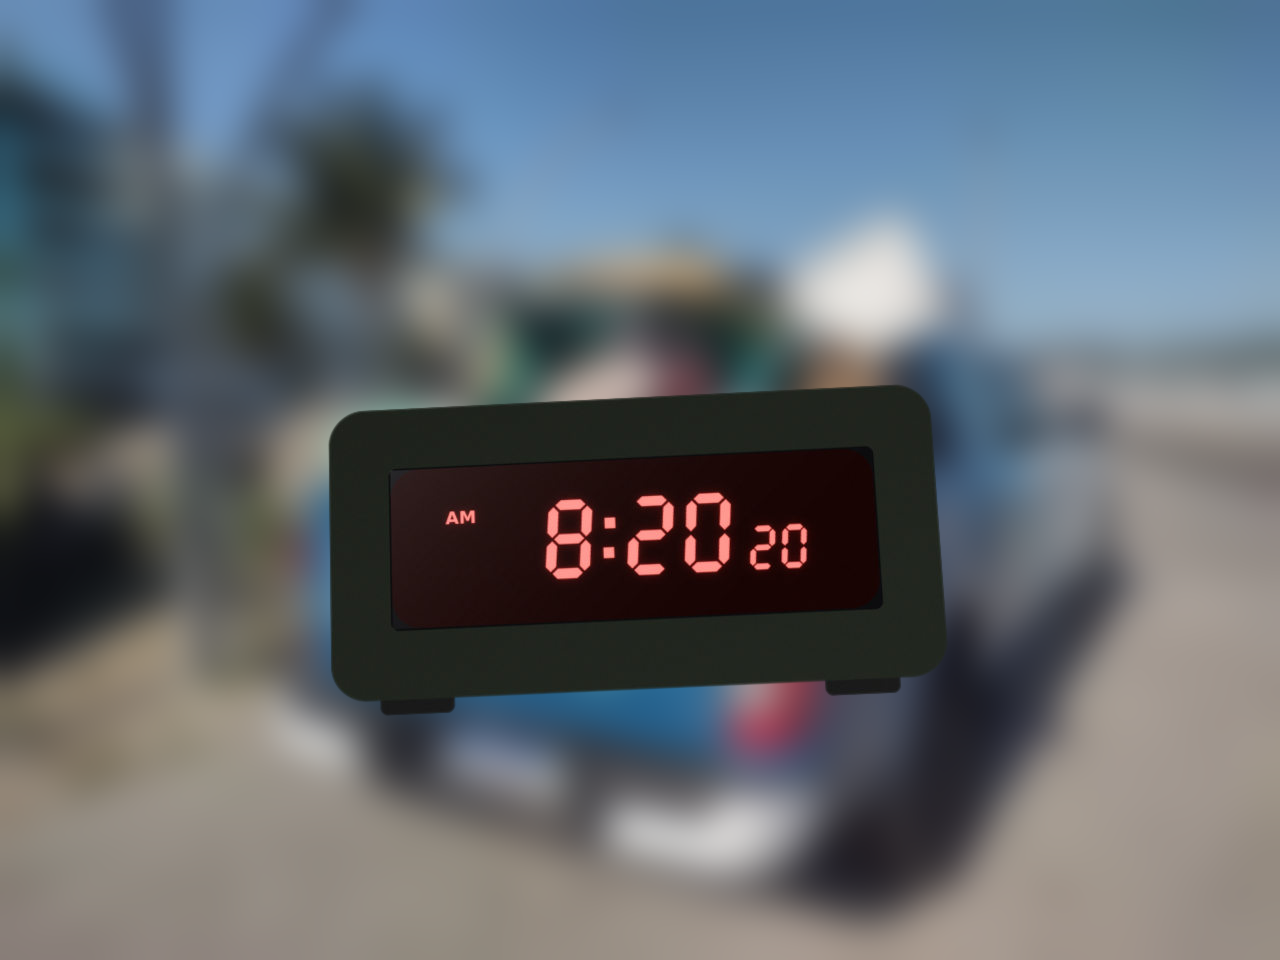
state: 8:20:20
